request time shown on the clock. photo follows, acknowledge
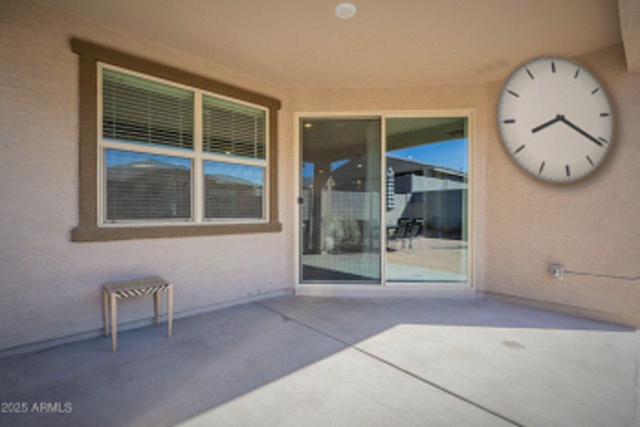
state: 8:21
